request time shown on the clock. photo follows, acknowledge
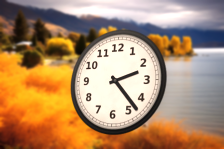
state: 2:23
